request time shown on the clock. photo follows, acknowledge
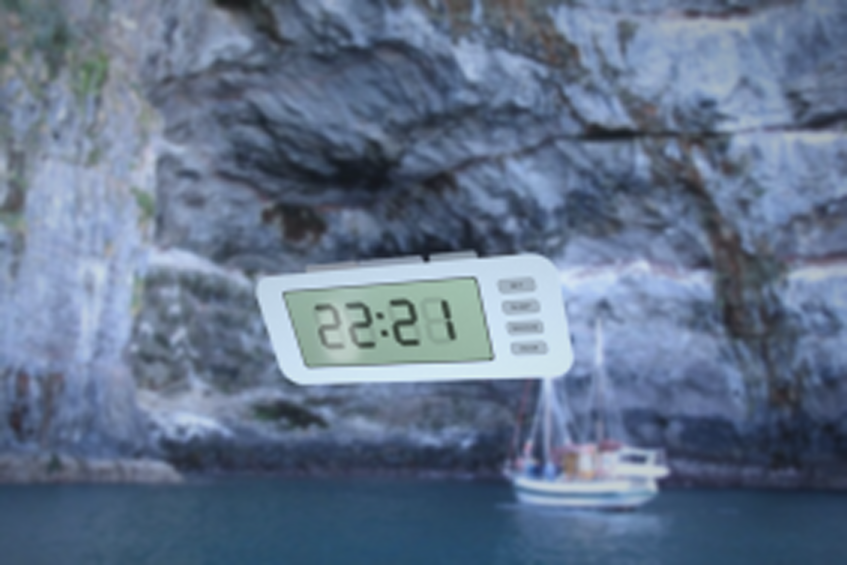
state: 22:21
